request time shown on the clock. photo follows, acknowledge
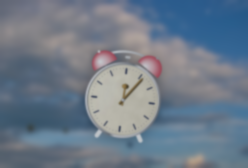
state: 12:06
